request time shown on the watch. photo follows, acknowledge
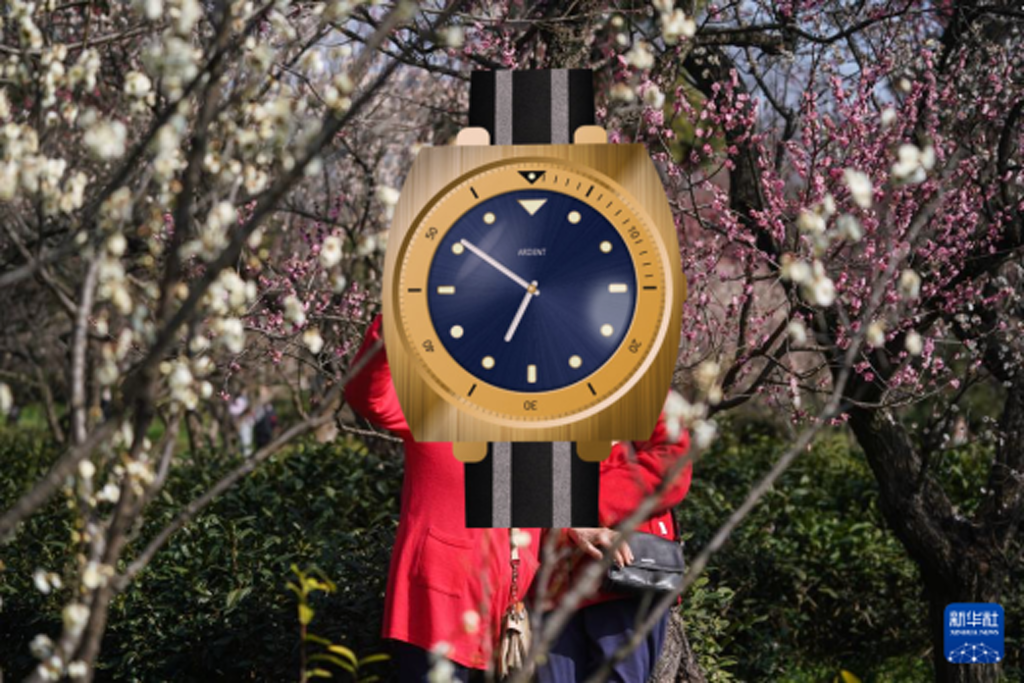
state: 6:51
